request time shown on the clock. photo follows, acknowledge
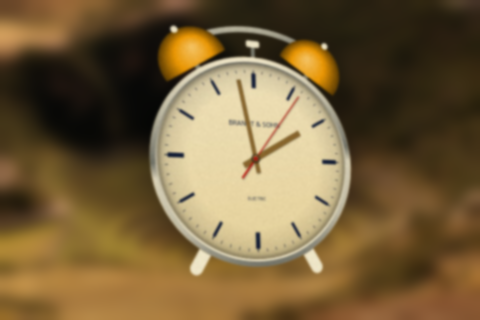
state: 1:58:06
